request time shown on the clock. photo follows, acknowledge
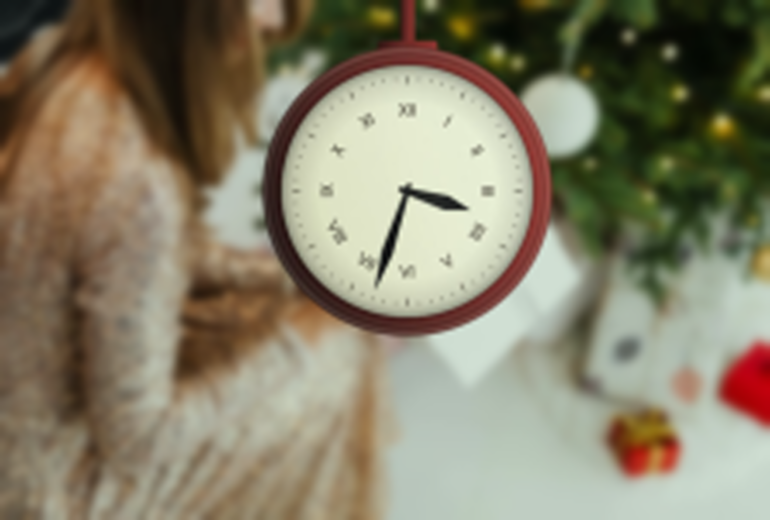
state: 3:33
